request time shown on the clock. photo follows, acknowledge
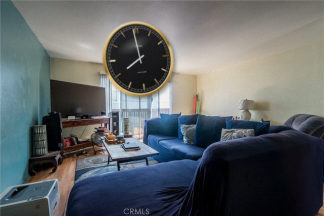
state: 7:59
